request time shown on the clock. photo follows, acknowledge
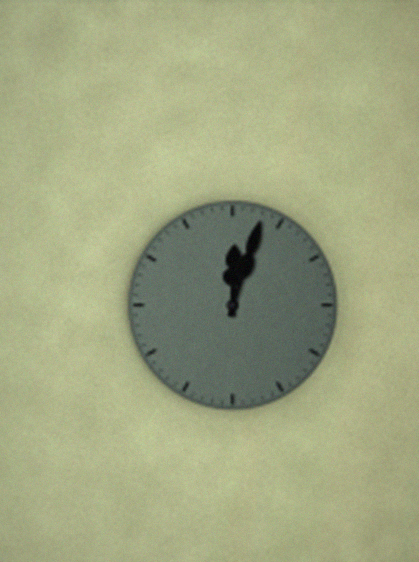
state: 12:03
